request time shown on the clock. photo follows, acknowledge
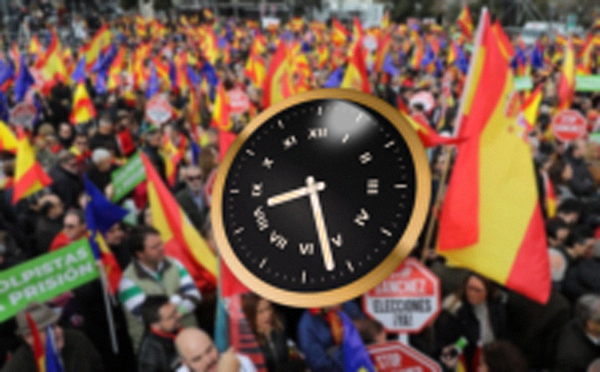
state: 8:27
